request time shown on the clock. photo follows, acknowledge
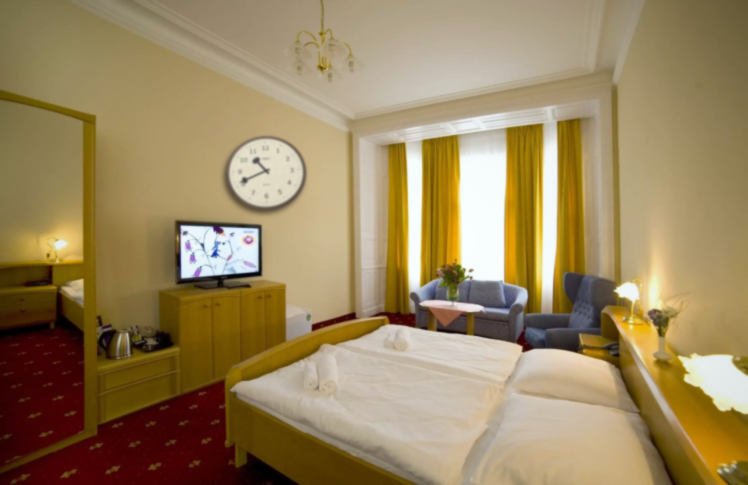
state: 10:41
